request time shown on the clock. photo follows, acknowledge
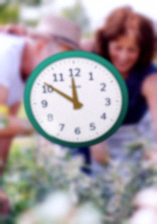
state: 11:51
